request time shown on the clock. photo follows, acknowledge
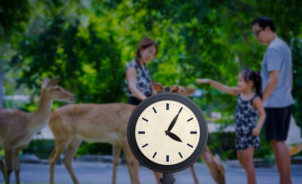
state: 4:05
